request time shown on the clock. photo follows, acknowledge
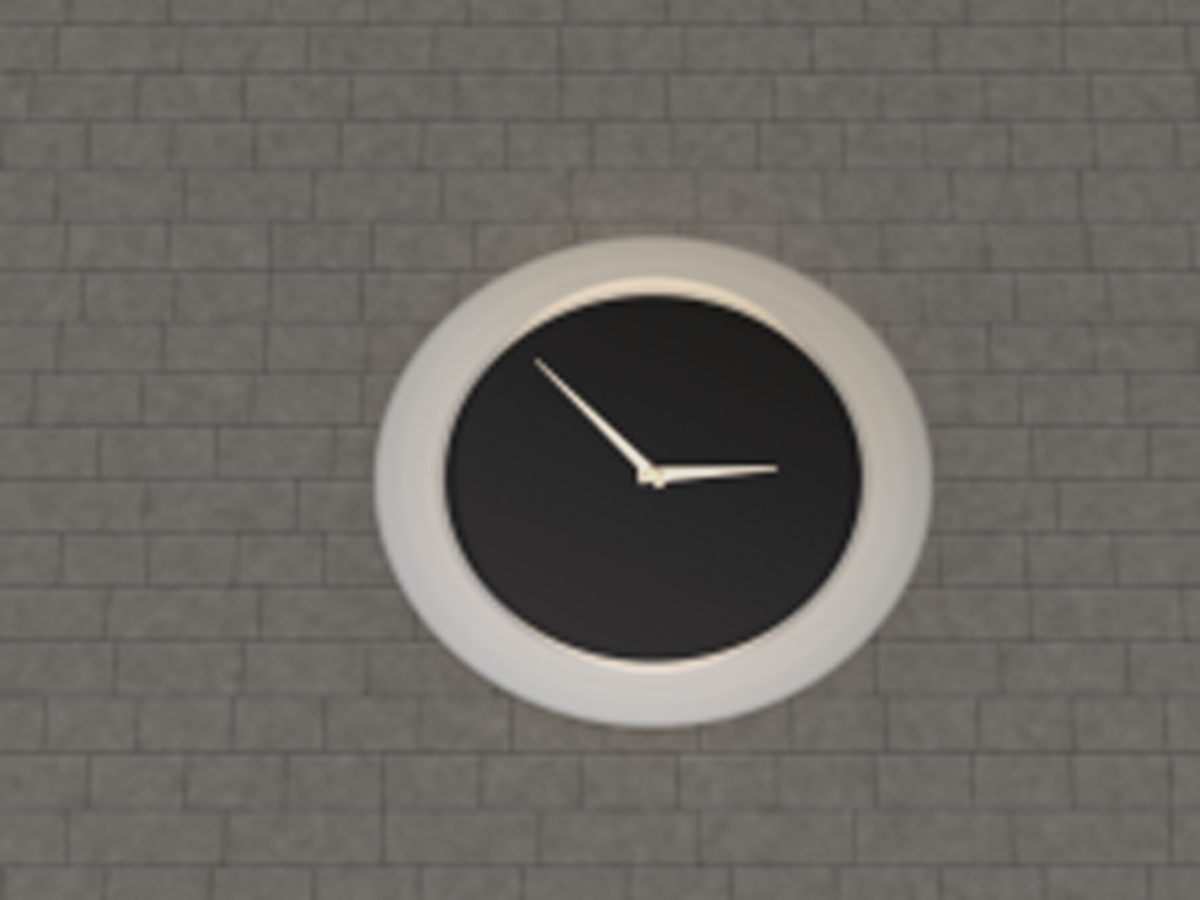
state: 2:53
